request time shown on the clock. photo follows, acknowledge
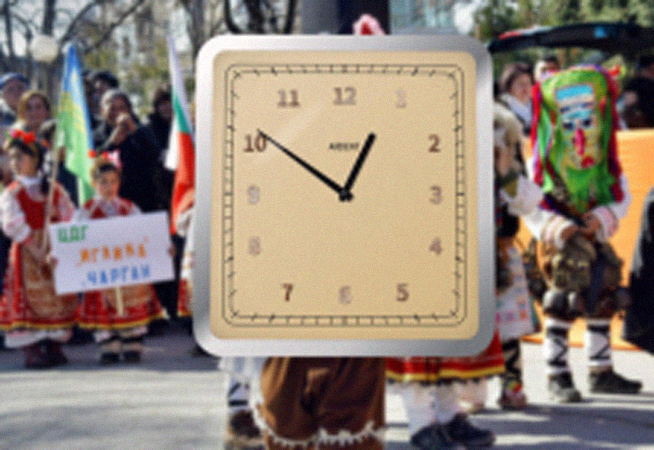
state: 12:51
